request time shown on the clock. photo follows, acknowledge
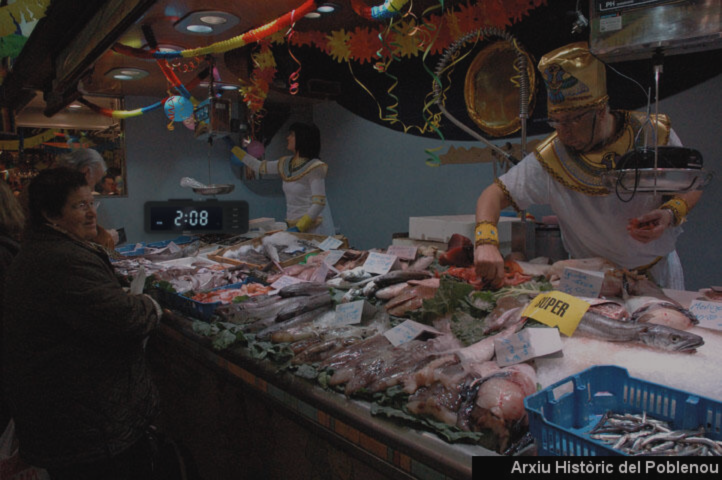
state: 2:08
